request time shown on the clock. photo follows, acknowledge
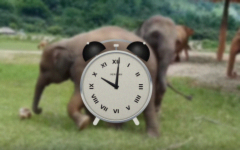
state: 10:01
